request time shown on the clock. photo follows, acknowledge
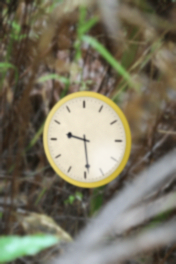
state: 9:29
